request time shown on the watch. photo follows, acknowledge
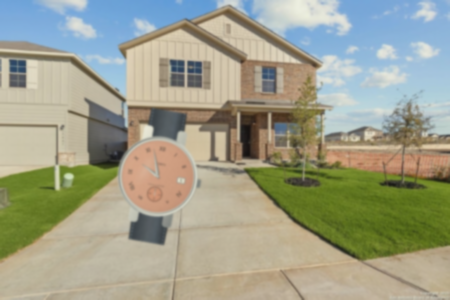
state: 9:57
